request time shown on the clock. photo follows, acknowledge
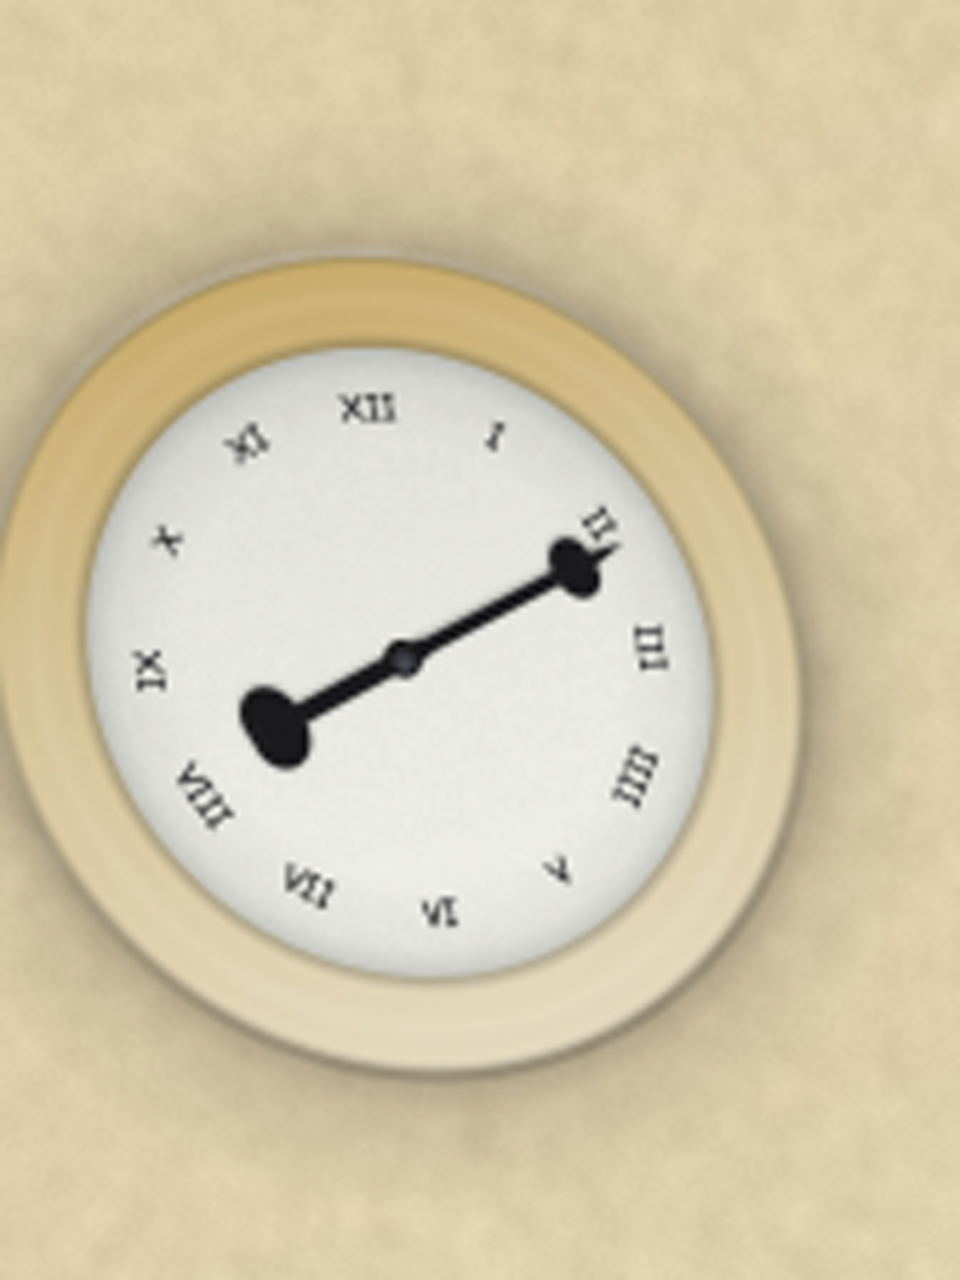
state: 8:11
